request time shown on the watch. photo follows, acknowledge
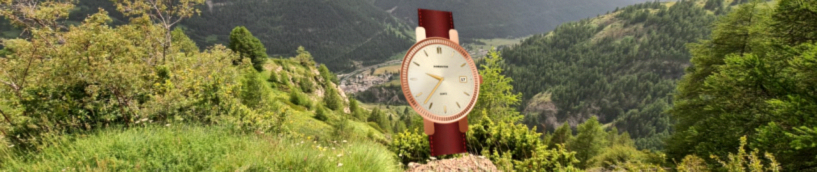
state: 9:37
